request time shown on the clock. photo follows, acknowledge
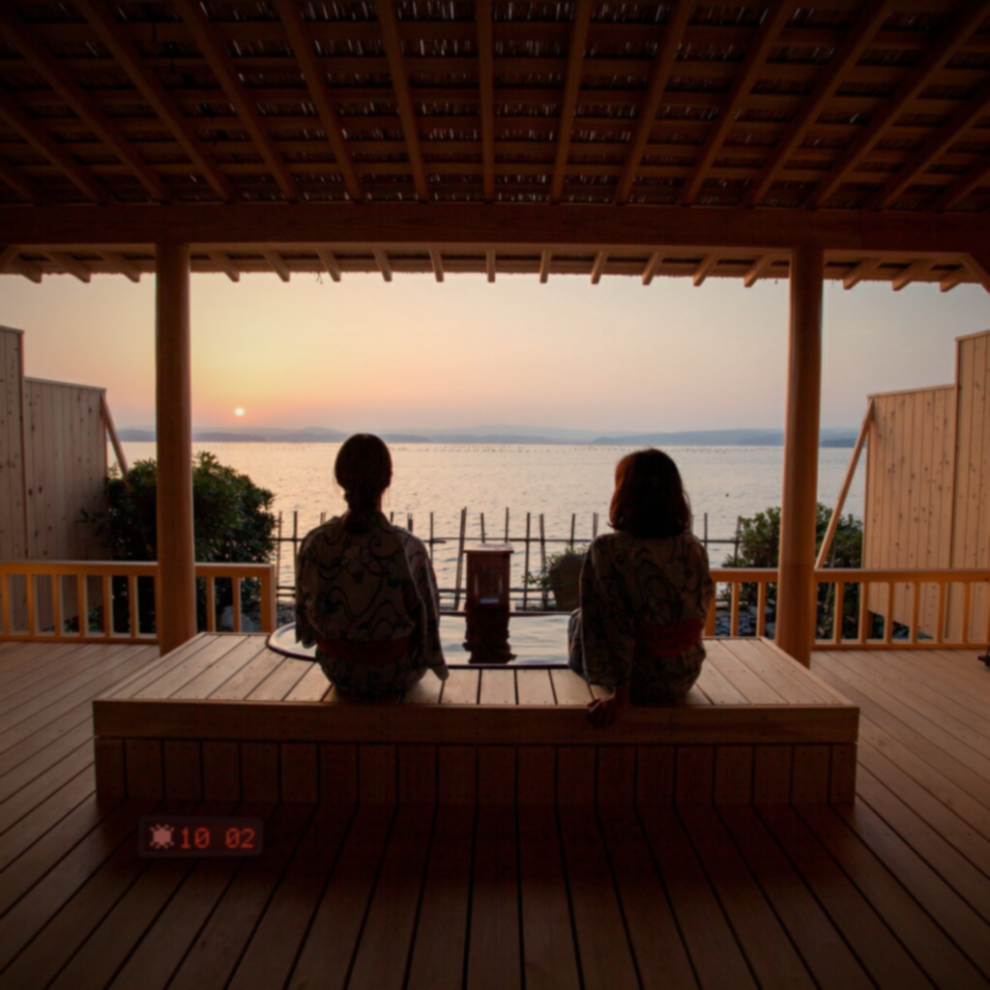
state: 10:02
